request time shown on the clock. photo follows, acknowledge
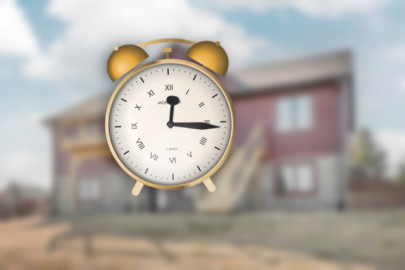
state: 12:16
